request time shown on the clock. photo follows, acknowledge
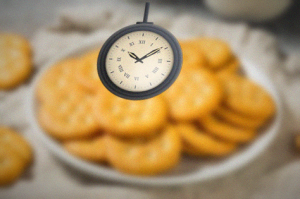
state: 10:09
